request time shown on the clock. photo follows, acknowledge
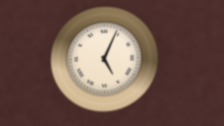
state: 5:04
